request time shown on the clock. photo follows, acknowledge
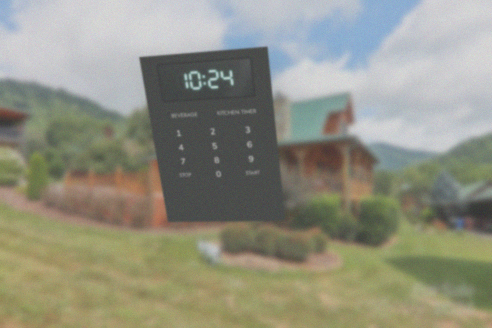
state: 10:24
